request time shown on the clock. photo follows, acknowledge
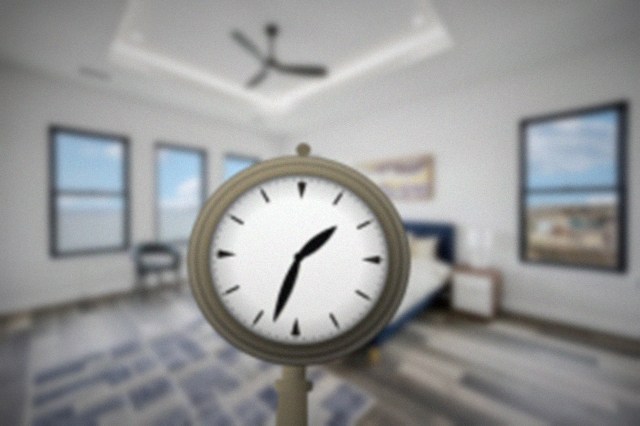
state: 1:33
